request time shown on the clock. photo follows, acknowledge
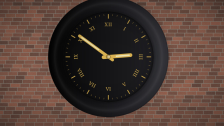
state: 2:51
